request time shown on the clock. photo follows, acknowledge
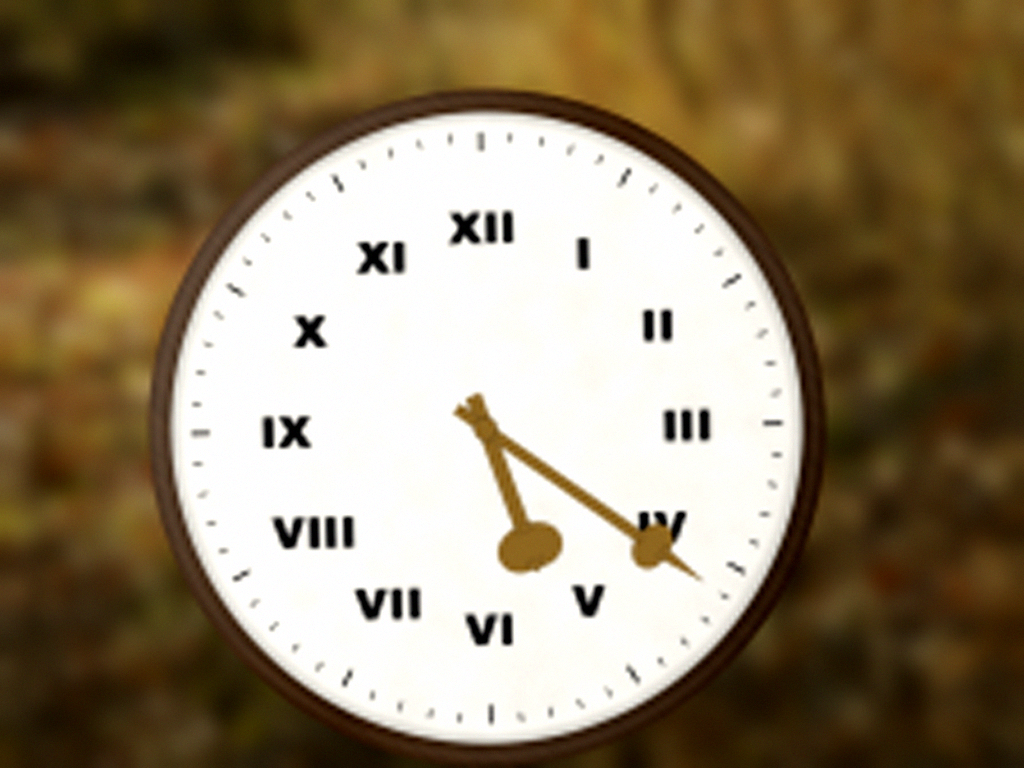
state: 5:21
